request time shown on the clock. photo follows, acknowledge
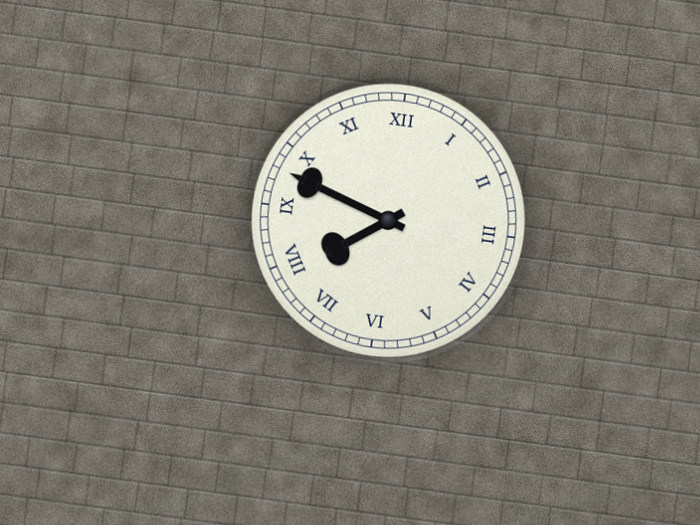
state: 7:48
